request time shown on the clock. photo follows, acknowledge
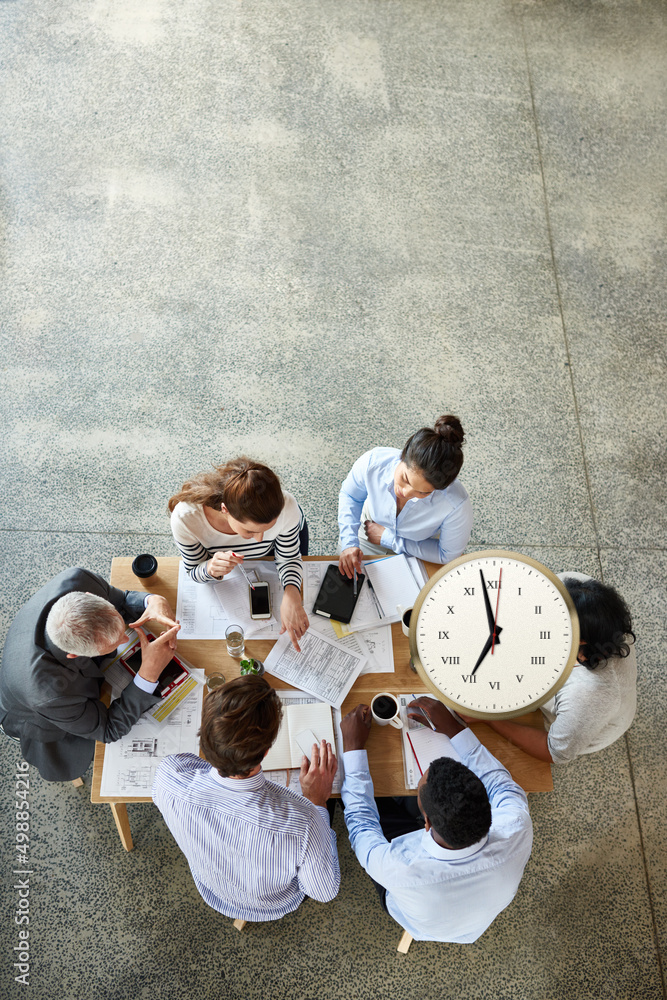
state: 6:58:01
